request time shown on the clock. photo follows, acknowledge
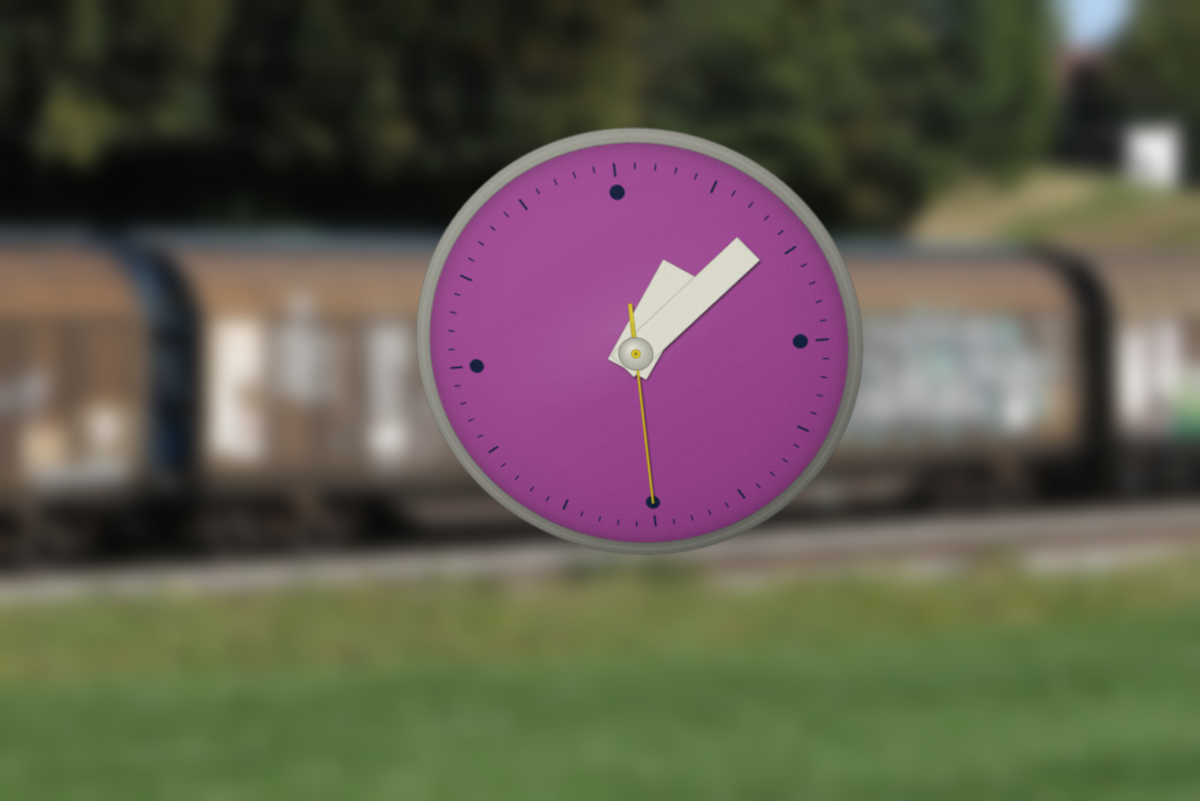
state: 1:08:30
